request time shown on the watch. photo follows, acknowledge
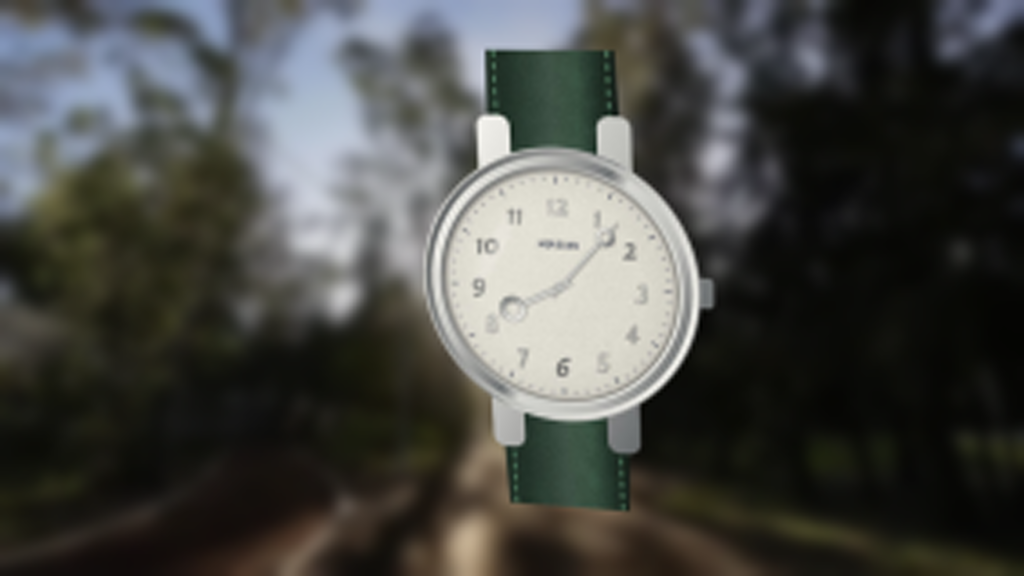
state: 8:07
